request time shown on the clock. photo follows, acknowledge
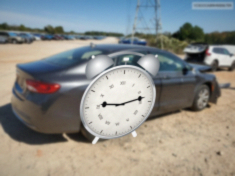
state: 9:13
